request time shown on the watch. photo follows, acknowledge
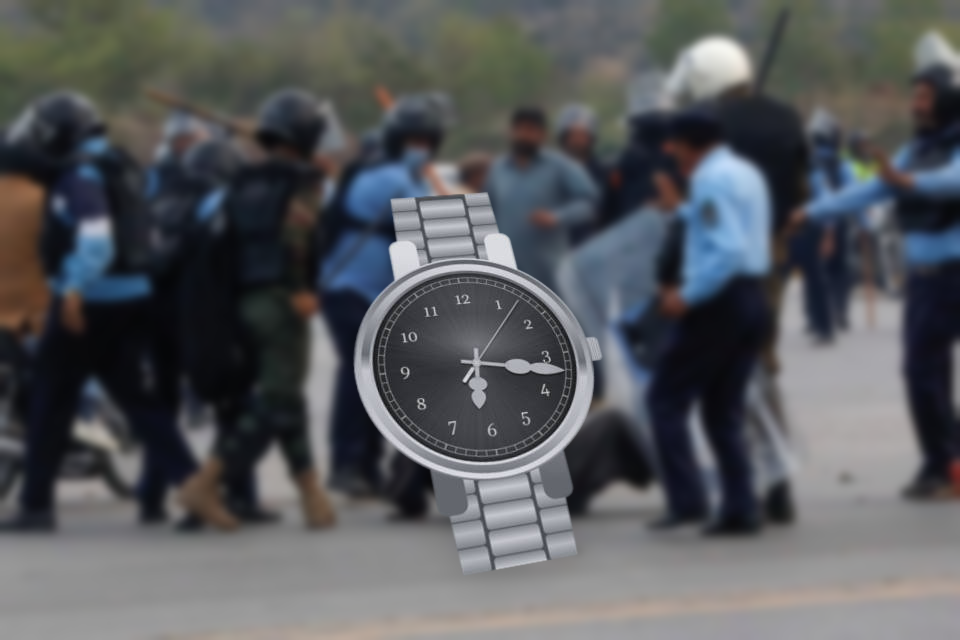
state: 6:17:07
